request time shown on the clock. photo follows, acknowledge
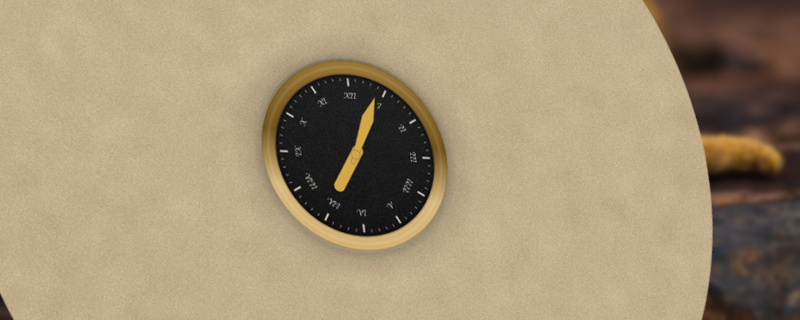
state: 7:04
